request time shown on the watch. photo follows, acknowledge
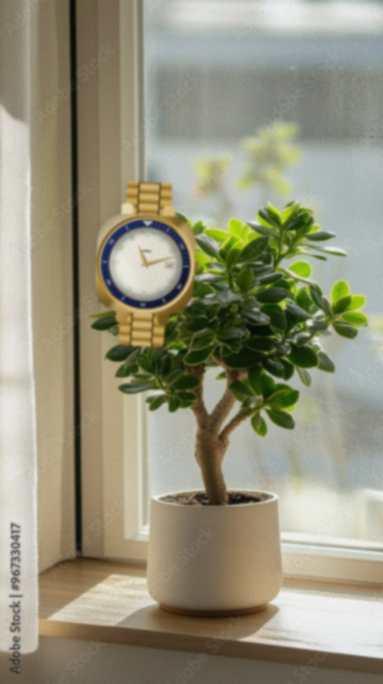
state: 11:12
